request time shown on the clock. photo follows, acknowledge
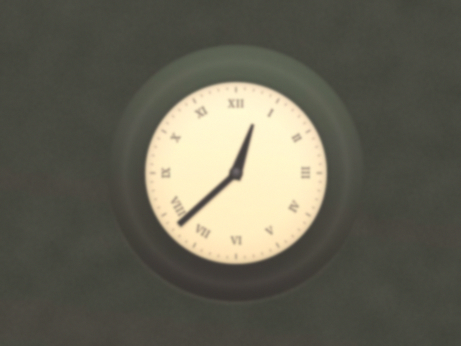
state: 12:38
